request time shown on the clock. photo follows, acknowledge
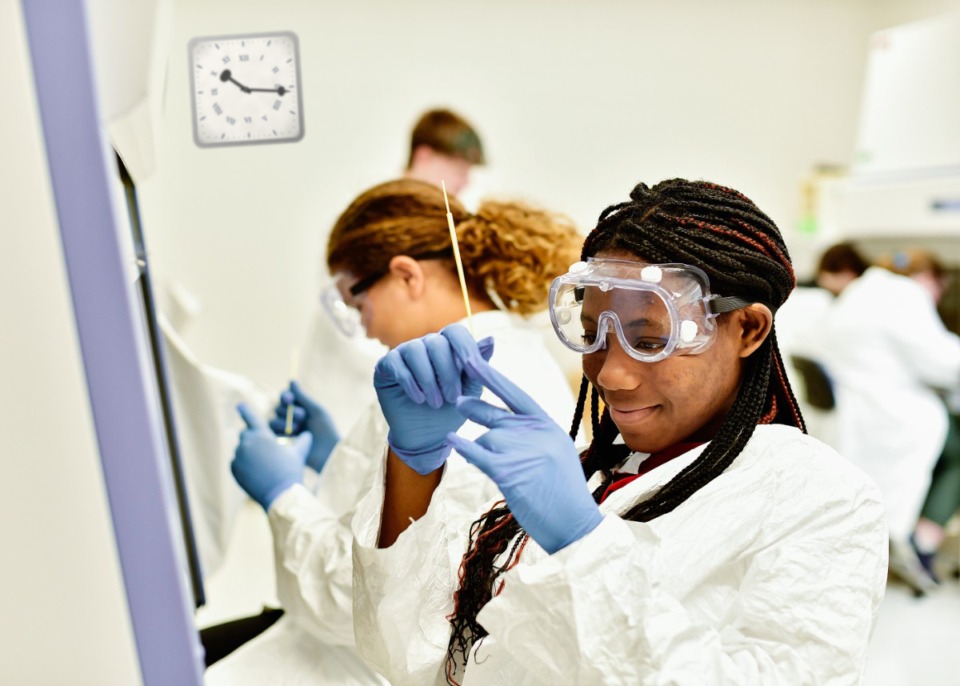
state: 10:16
